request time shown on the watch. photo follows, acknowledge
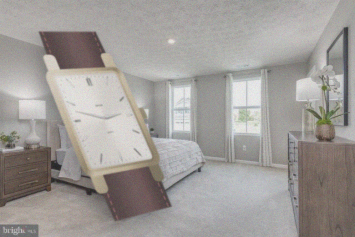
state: 2:48
